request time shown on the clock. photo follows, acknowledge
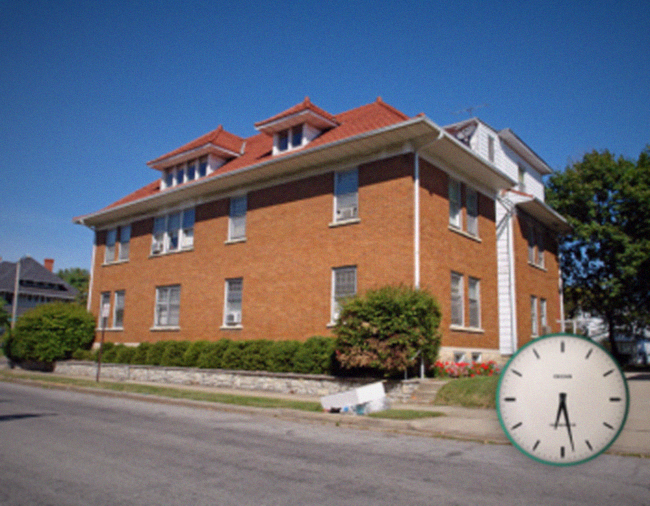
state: 6:28
